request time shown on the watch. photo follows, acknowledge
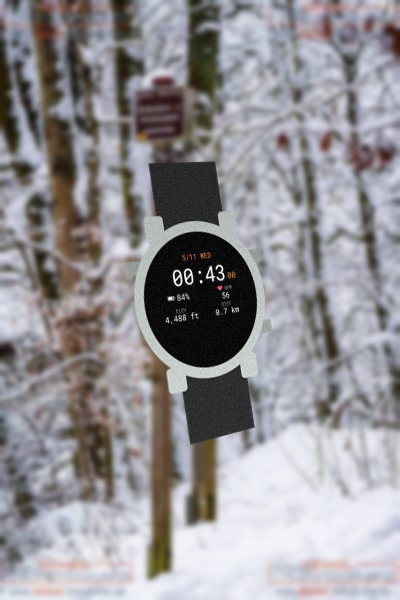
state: 0:43:00
